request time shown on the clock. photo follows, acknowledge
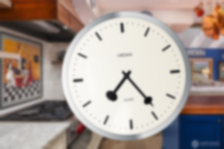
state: 7:24
